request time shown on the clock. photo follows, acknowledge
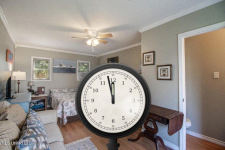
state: 11:58
